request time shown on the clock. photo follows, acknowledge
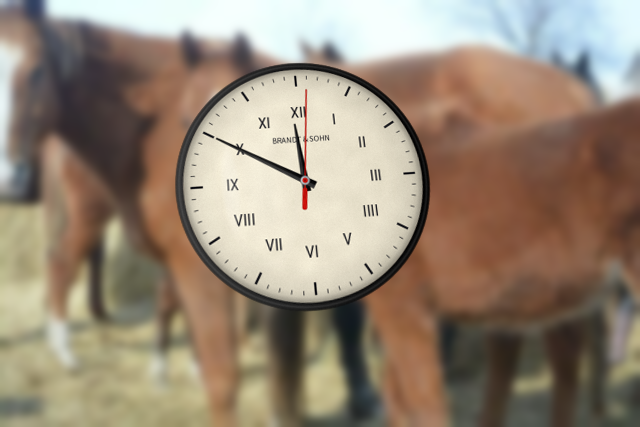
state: 11:50:01
